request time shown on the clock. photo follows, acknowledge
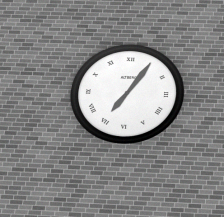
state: 7:05
